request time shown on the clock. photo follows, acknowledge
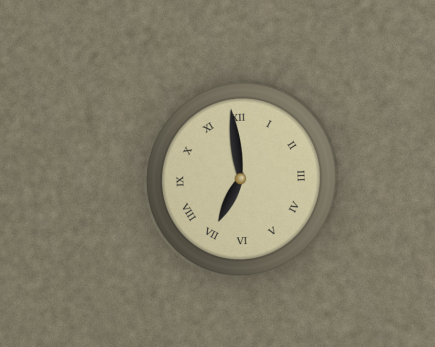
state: 6:59
